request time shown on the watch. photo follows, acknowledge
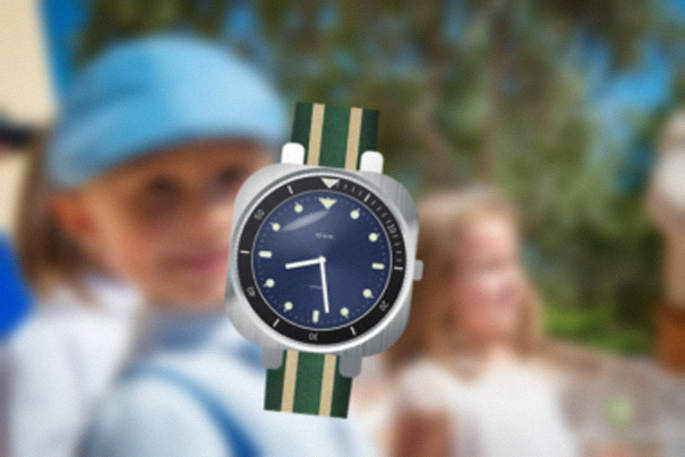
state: 8:28
